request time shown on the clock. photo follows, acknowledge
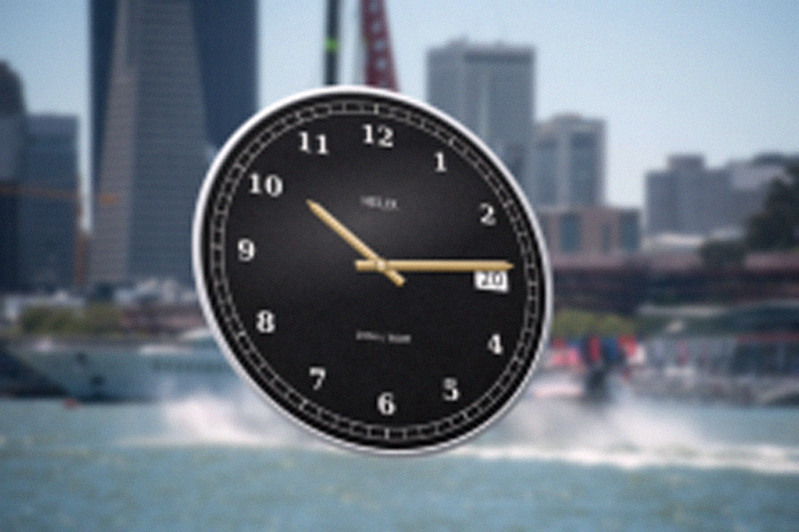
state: 10:14
